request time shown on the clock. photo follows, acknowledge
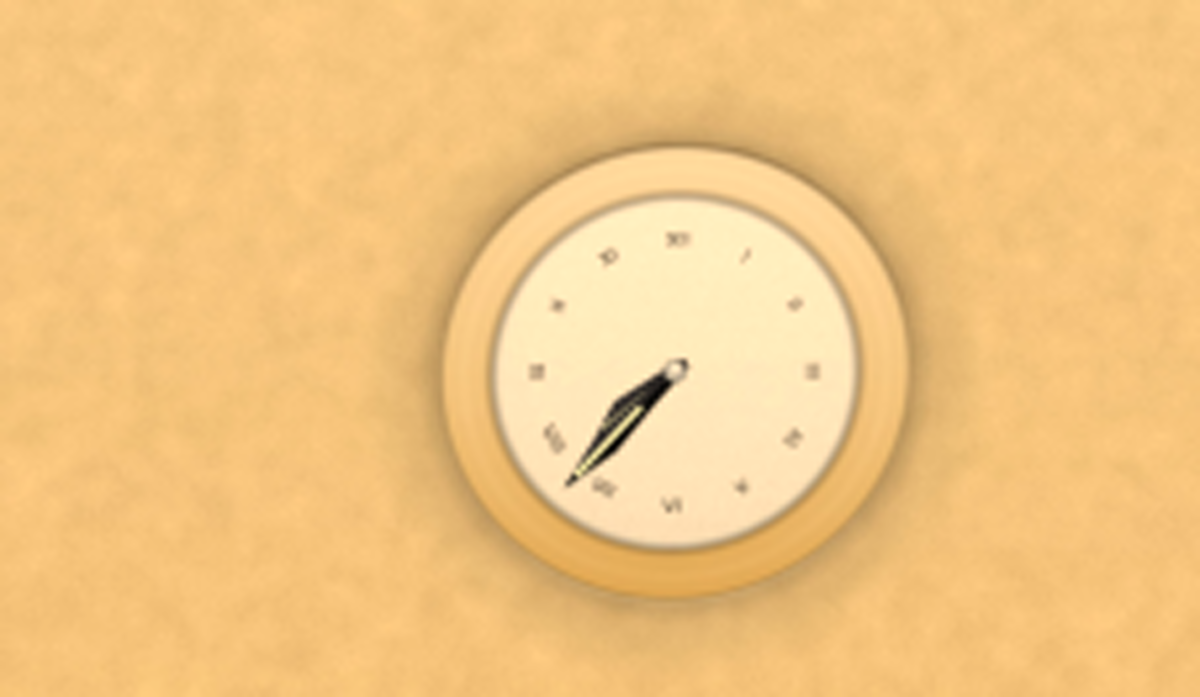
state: 7:37
